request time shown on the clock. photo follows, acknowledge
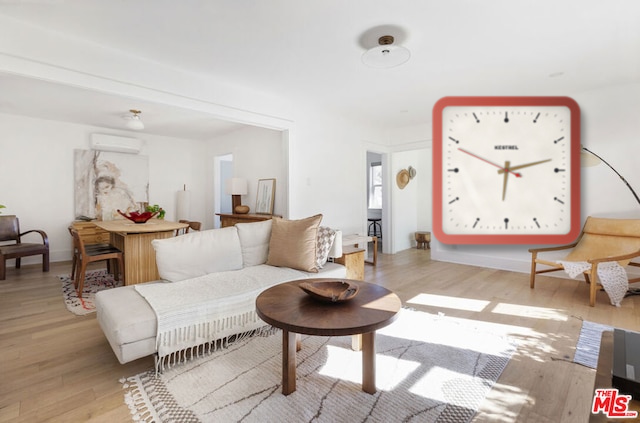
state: 6:12:49
